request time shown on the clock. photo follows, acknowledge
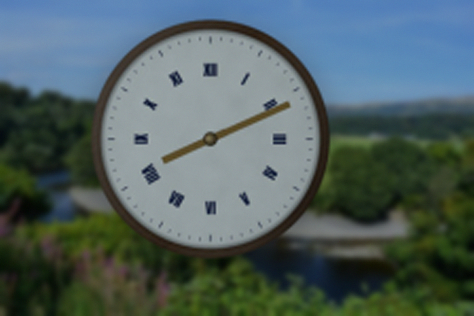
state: 8:11
